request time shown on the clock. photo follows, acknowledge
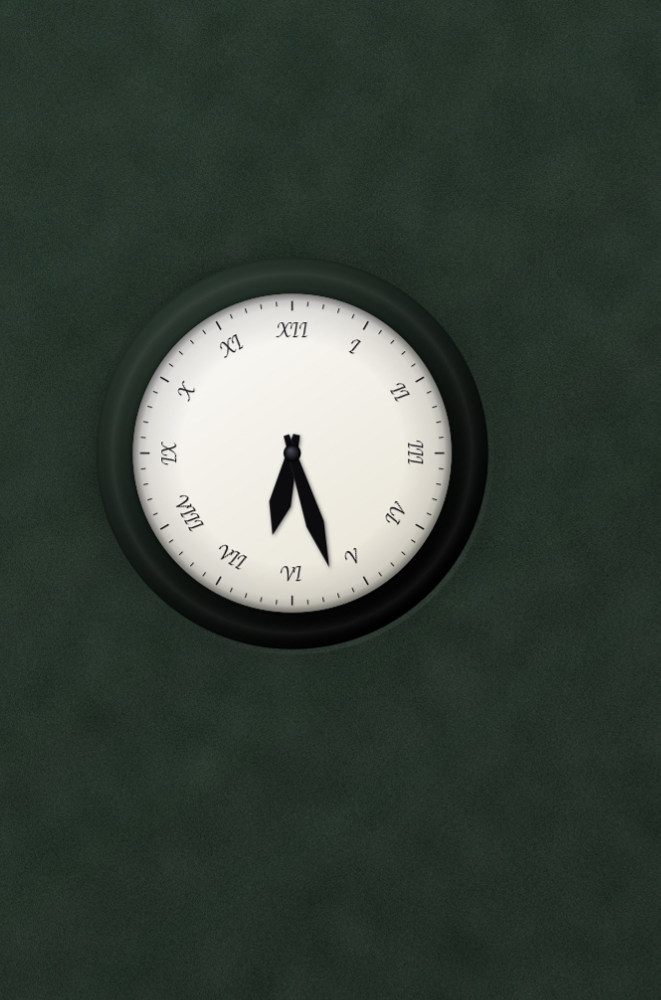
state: 6:27
